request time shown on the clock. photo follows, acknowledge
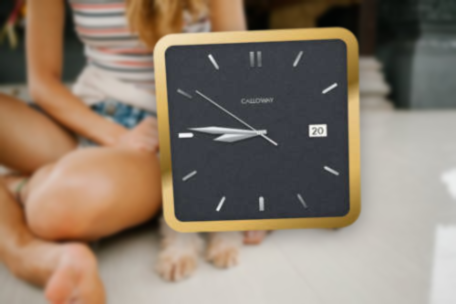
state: 8:45:51
